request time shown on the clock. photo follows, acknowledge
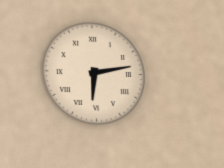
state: 6:13
